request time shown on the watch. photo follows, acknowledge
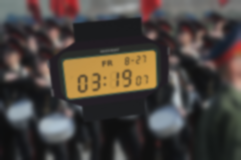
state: 3:19
